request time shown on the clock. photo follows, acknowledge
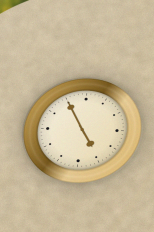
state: 4:55
